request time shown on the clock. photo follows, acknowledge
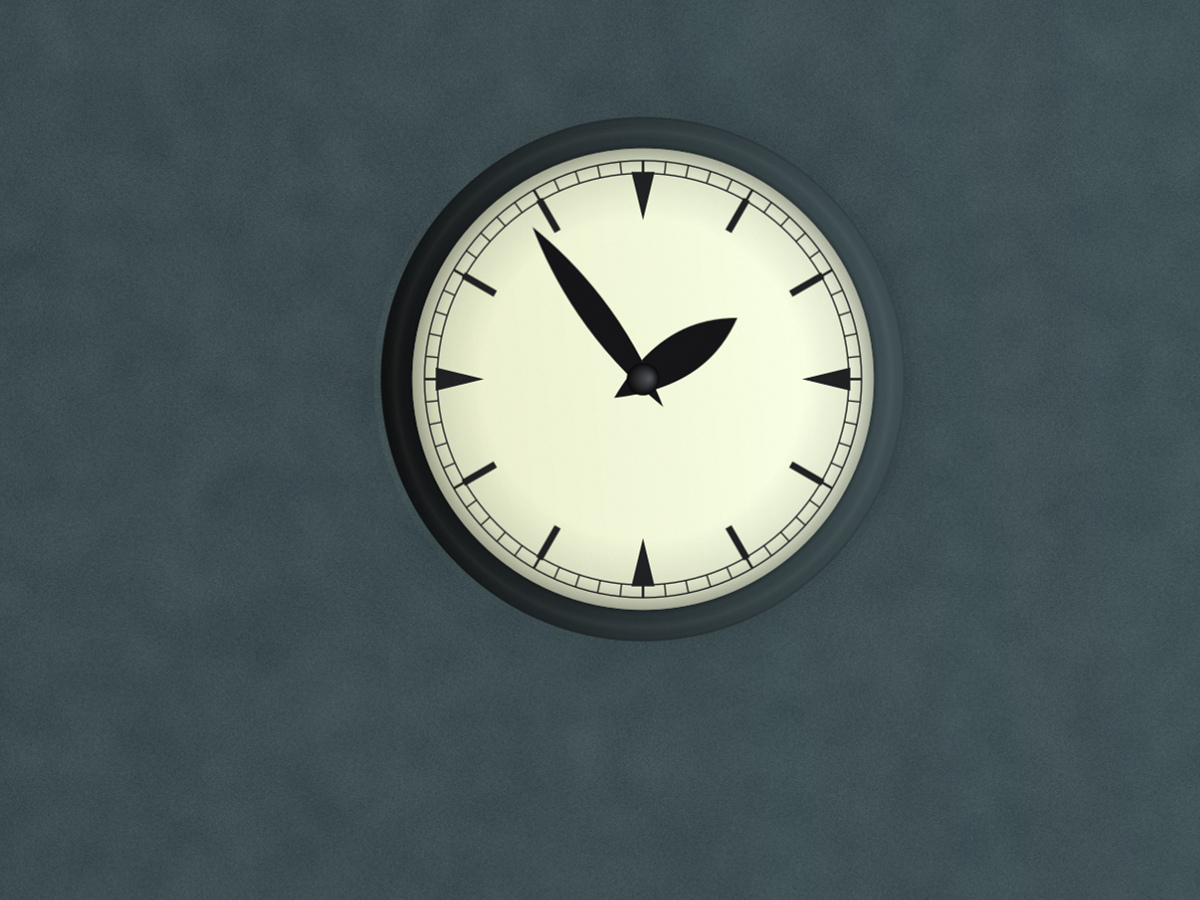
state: 1:54
